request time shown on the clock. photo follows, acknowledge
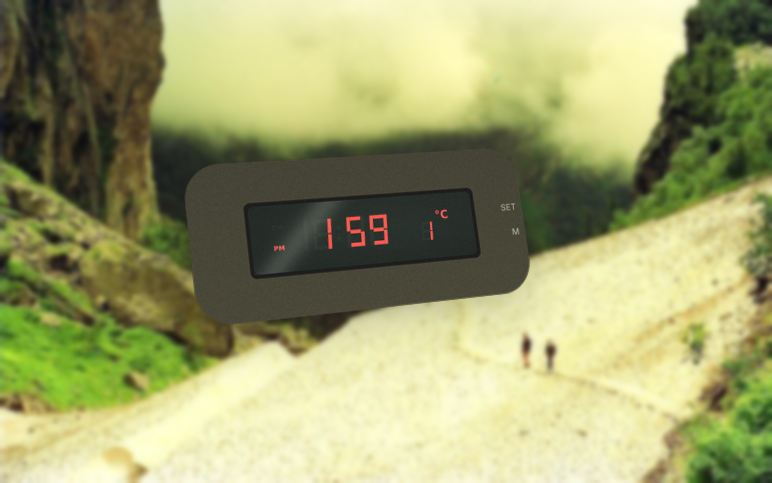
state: 1:59
